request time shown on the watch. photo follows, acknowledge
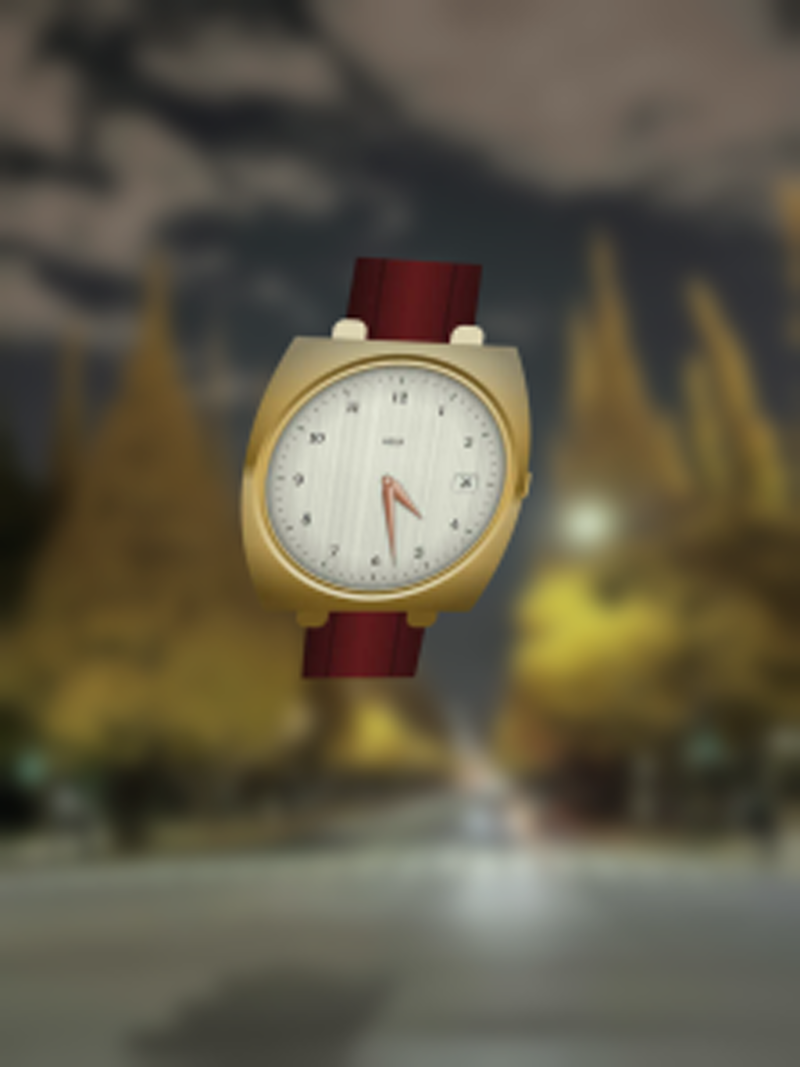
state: 4:28
